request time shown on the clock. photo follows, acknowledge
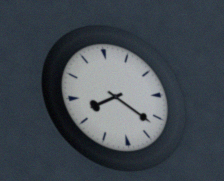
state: 8:22
